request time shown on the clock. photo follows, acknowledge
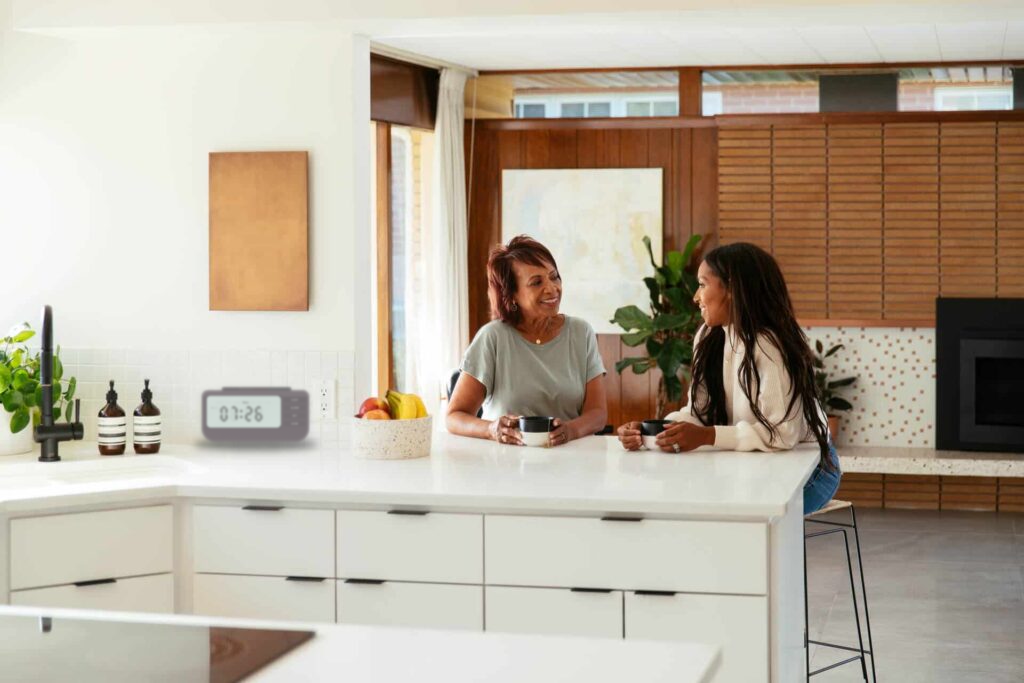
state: 7:26
